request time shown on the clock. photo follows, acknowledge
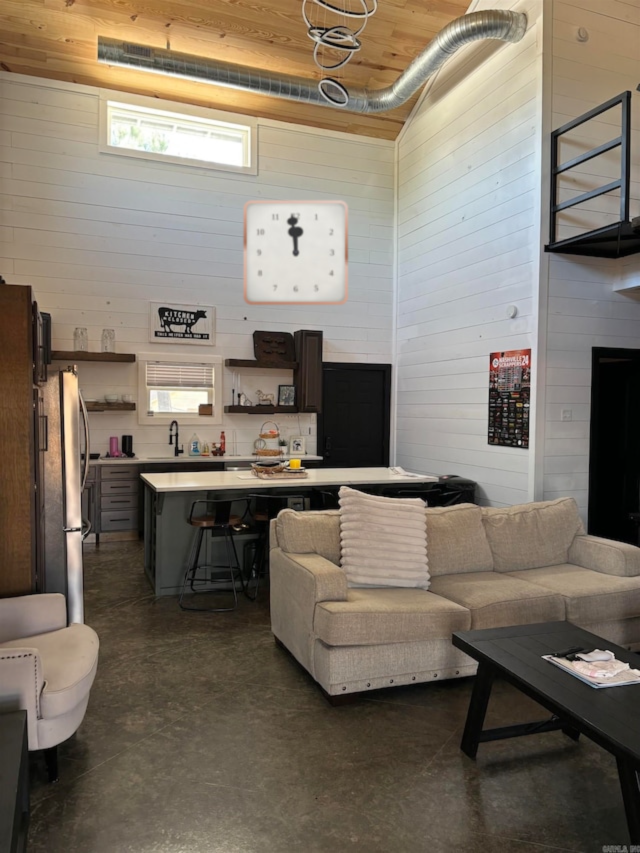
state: 11:59
